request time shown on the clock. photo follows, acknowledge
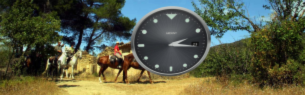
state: 2:16
